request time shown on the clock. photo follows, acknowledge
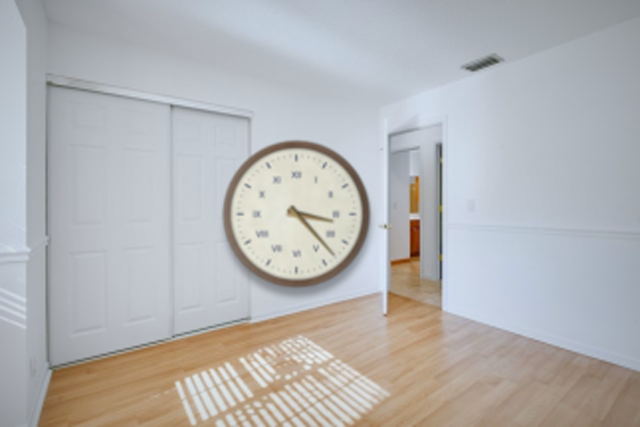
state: 3:23
